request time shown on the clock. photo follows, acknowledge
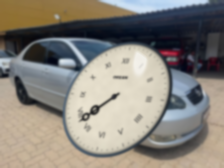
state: 7:38
